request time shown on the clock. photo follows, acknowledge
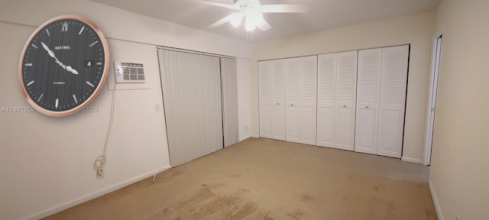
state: 3:52
